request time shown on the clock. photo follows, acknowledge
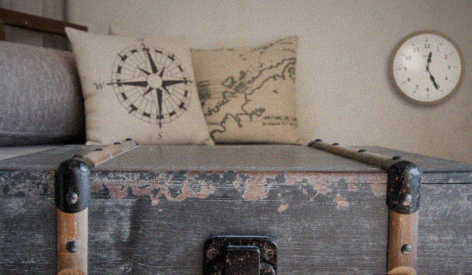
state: 12:26
